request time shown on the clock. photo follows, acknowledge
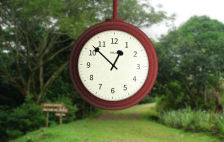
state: 12:52
